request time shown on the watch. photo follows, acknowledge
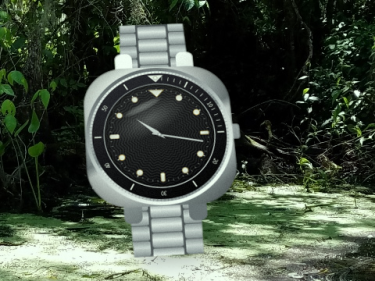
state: 10:17
